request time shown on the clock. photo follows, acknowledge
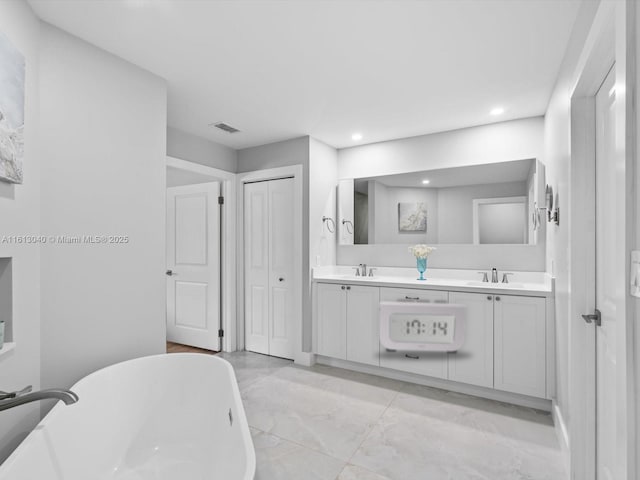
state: 17:14
